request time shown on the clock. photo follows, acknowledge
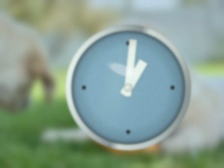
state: 1:01
